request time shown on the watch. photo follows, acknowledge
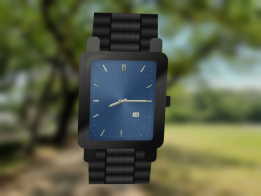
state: 8:15
